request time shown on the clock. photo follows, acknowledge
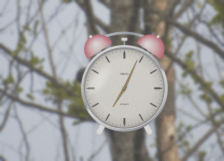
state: 7:04
